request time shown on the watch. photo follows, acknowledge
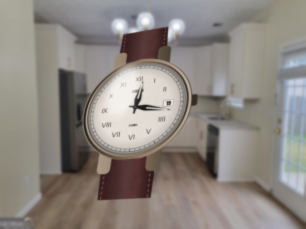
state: 12:17
